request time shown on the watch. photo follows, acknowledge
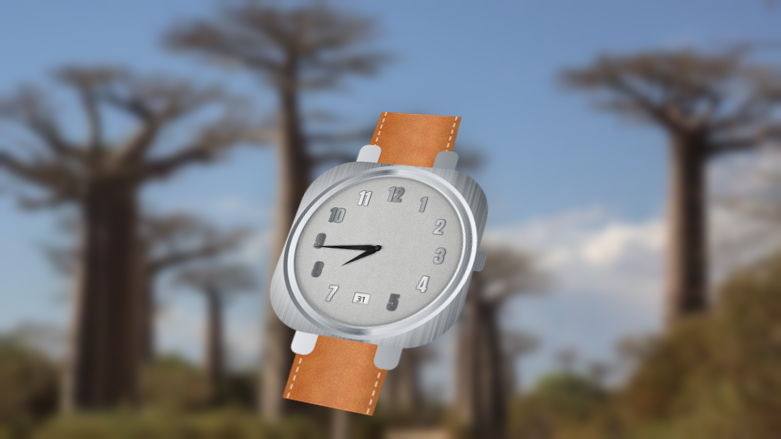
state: 7:44
